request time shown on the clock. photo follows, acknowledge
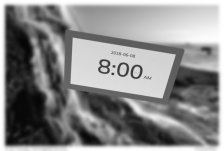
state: 8:00
